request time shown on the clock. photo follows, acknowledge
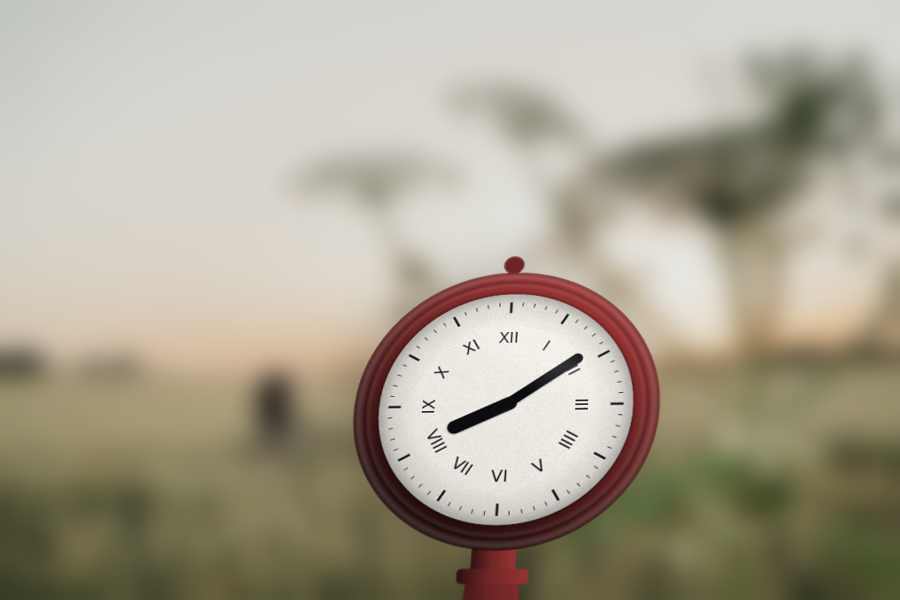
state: 8:09
